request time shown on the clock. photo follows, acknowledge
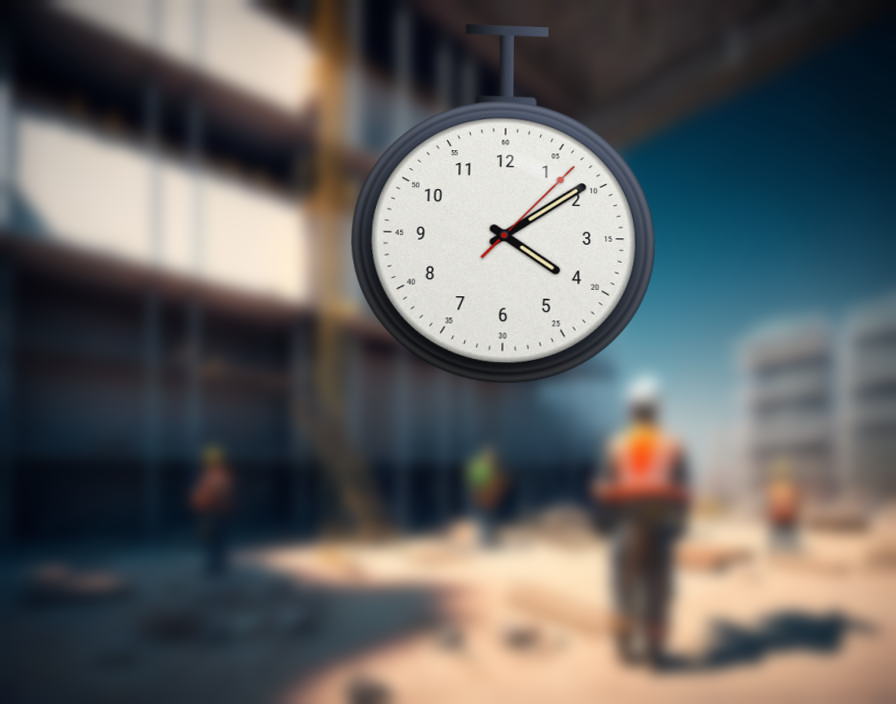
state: 4:09:07
